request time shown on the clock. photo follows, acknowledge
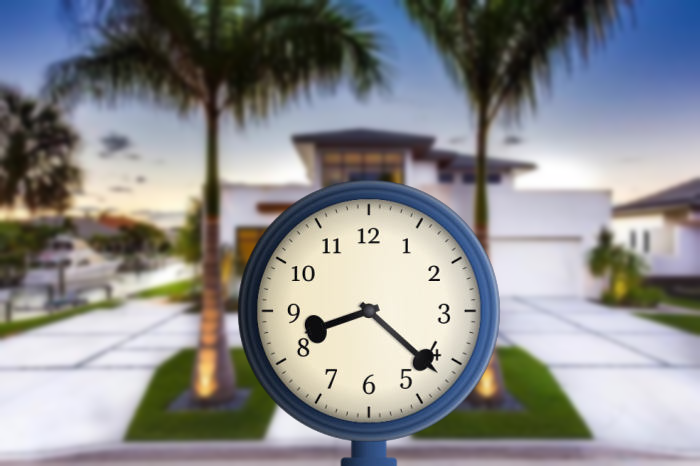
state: 8:22
